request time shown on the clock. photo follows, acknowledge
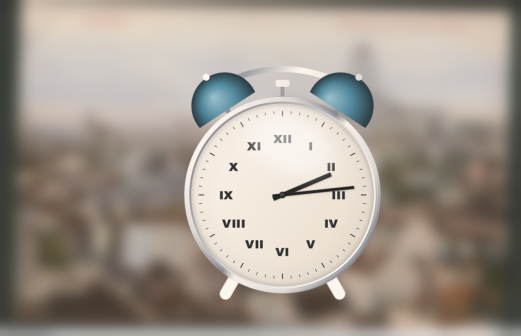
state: 2:14
